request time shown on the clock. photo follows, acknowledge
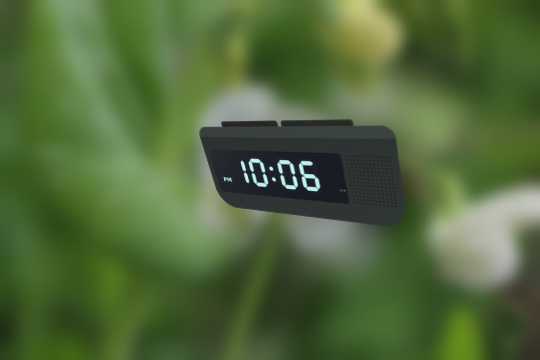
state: 10:06
